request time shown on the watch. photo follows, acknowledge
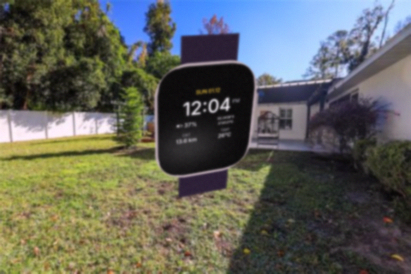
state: 12:04
